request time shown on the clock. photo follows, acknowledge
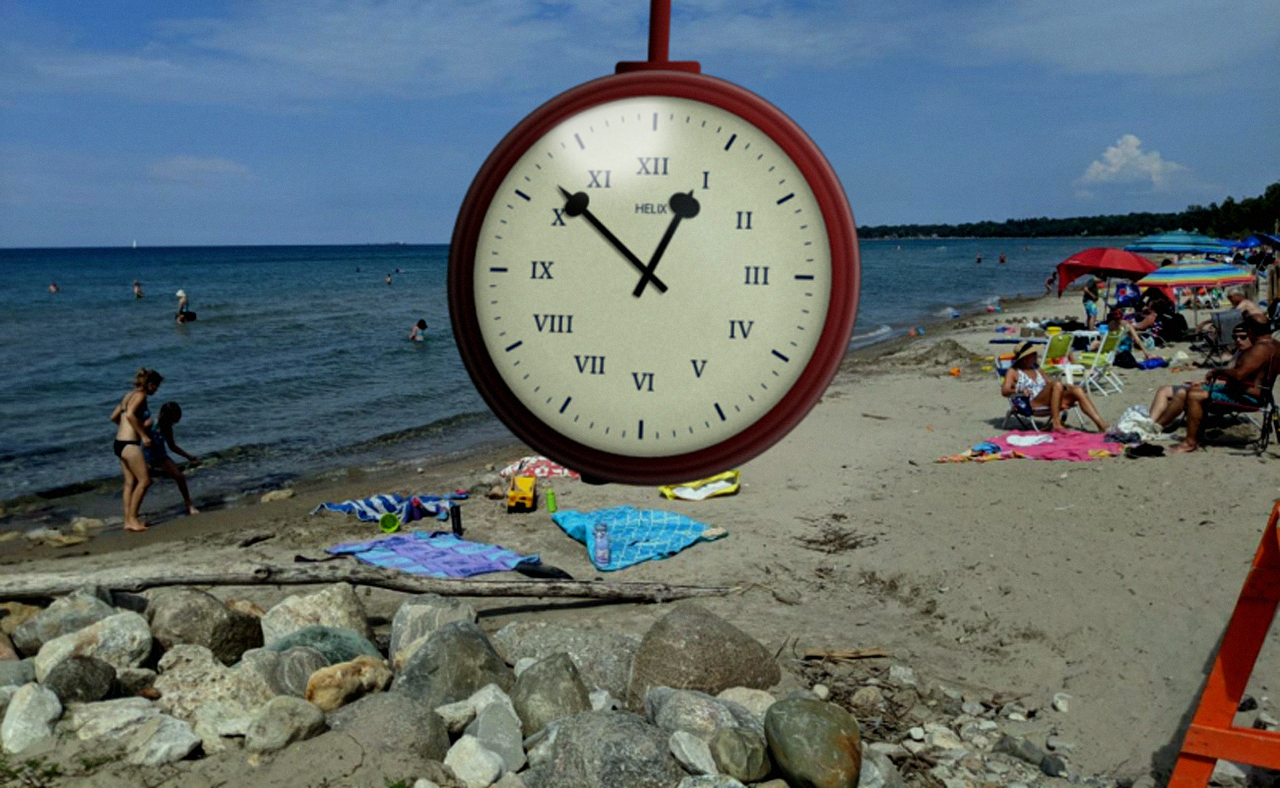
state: 12:52
